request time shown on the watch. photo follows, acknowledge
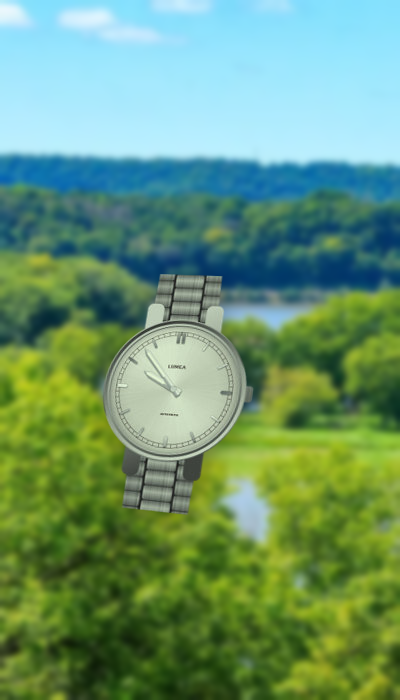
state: 9:53
